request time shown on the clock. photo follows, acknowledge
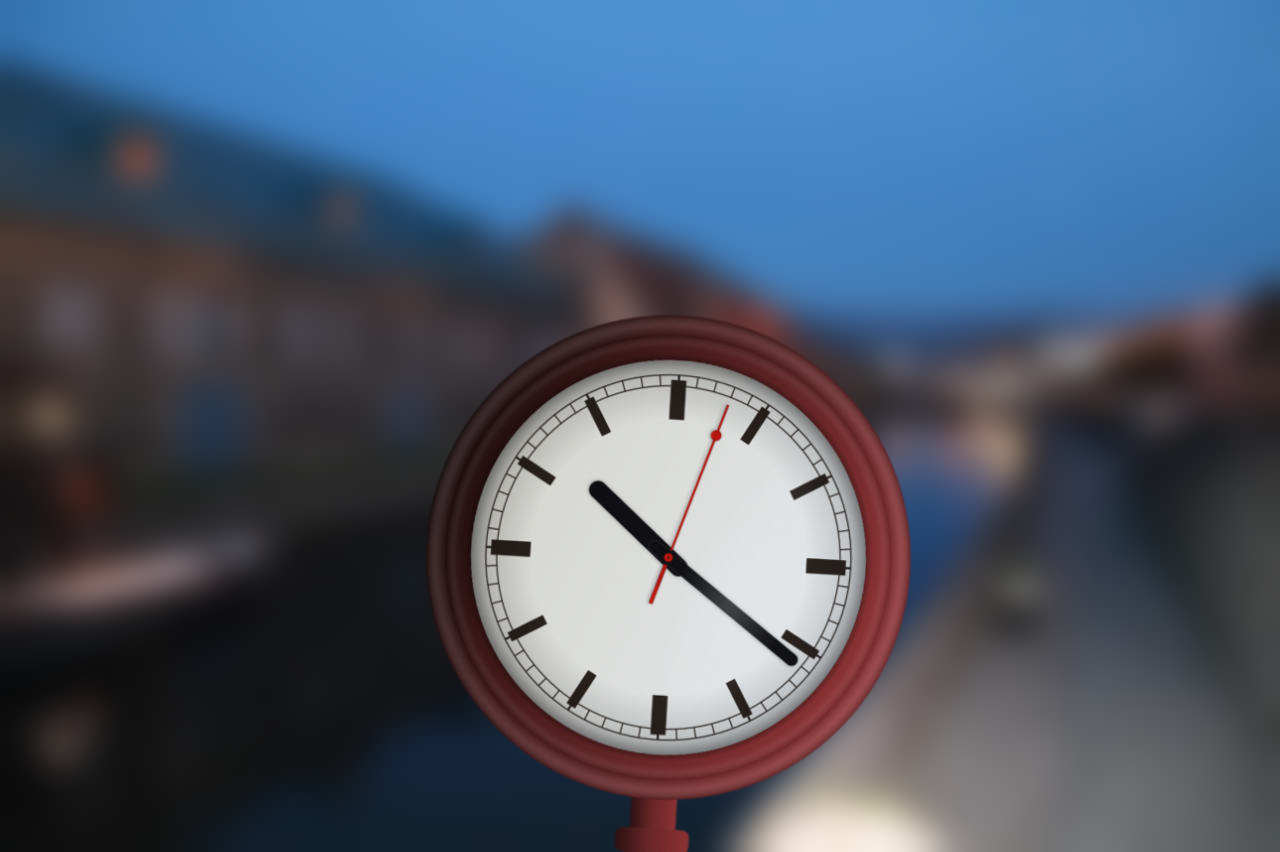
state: 10:21:03
